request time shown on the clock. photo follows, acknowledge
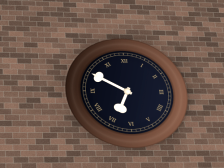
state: 6:50
